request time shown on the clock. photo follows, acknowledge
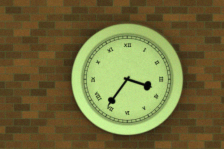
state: 3:36
